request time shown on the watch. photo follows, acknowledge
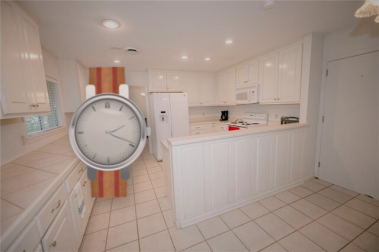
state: 2:19
